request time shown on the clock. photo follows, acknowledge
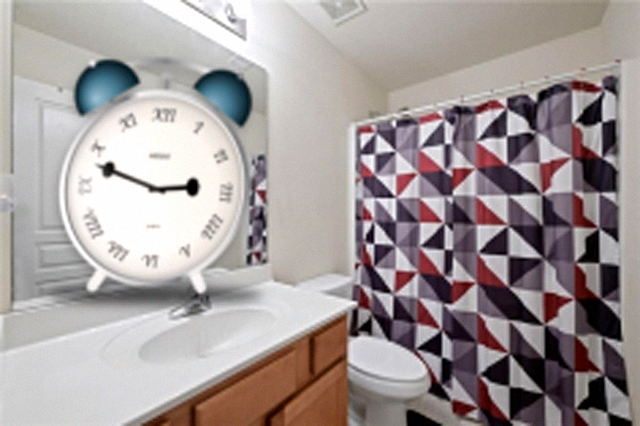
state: 2:48
